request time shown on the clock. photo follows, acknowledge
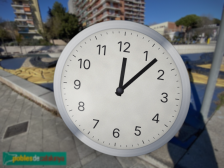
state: 12:07
